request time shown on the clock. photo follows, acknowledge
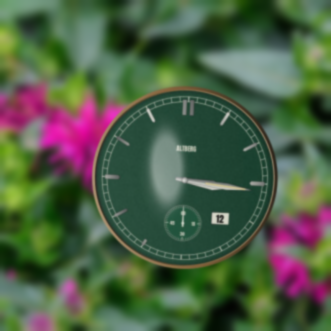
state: 3:16
